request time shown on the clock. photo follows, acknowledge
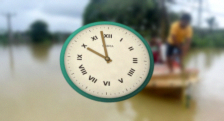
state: 9:58
